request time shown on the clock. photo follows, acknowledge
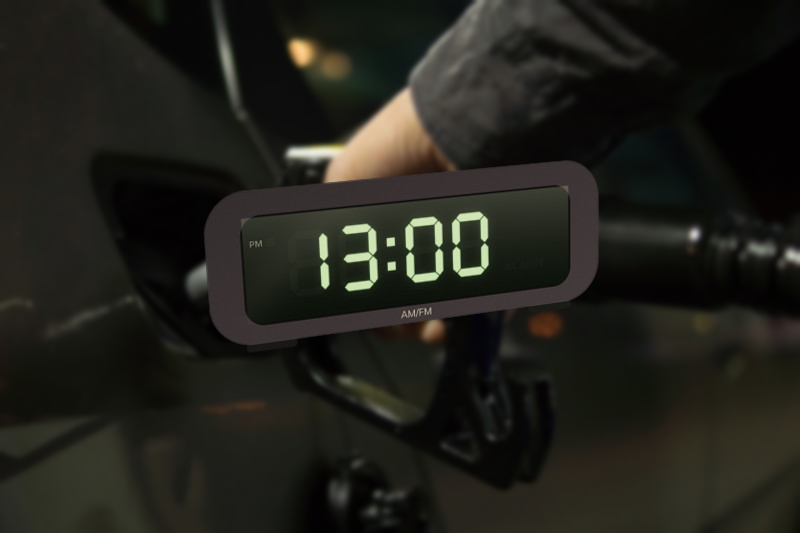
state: 13:00
